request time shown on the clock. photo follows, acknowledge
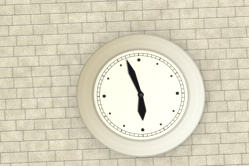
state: 5:57
